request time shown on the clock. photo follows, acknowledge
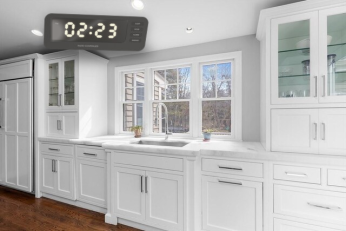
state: 2:23
